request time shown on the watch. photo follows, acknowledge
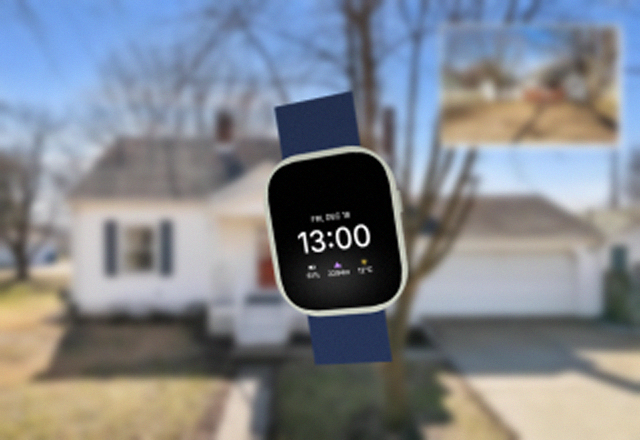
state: 13:00
